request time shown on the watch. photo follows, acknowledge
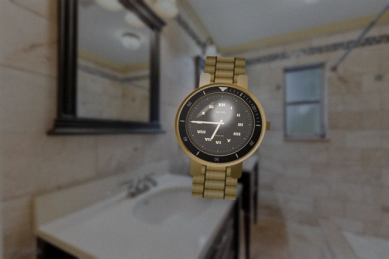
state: 6:45
